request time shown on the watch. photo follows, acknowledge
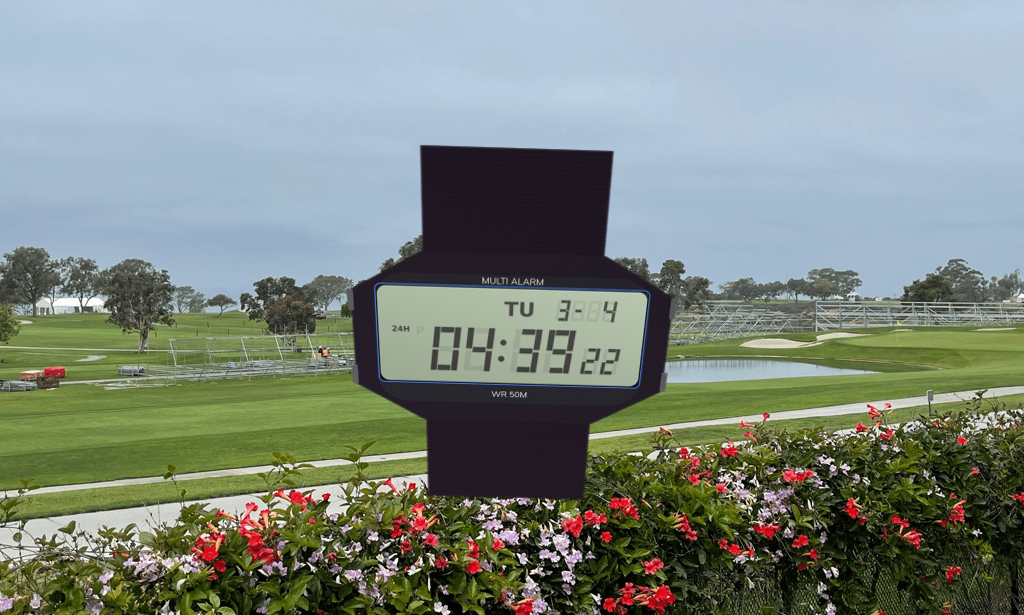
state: 4:39:22
